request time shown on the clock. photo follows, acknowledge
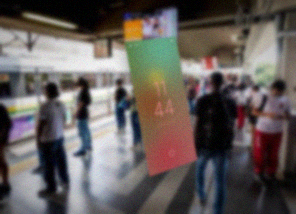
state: 11:44
